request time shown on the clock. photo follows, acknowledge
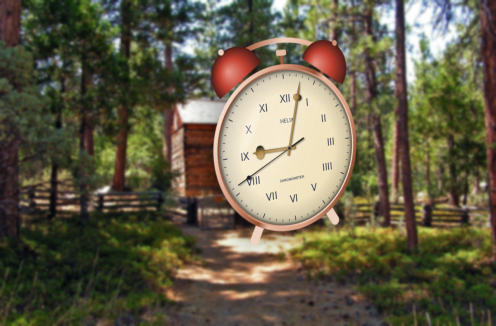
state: 9:02:41
